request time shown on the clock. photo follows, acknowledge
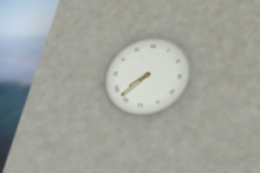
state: 7:37
